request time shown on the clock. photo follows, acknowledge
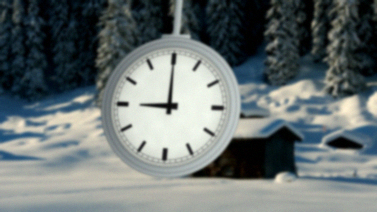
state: 9:00
